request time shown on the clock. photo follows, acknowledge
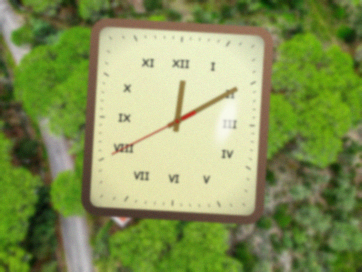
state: 12:09:40
